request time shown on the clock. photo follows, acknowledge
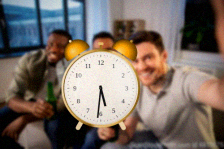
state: 5:31
